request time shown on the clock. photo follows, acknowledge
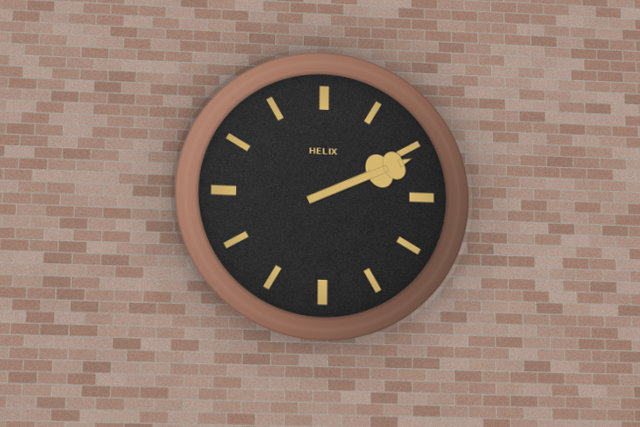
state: 2:11
